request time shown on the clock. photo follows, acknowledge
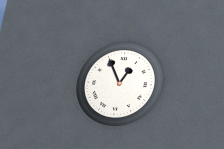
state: 12:55
